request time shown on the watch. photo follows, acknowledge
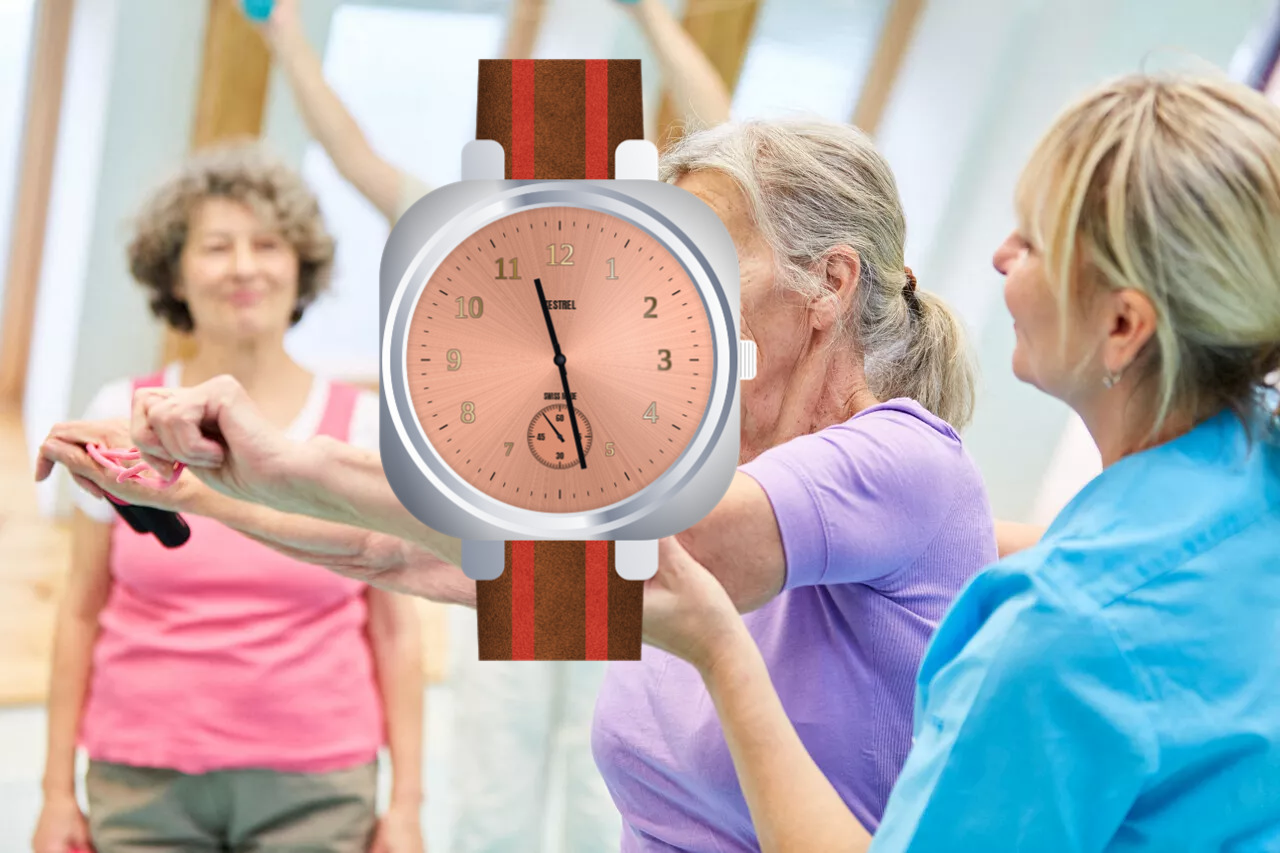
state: 11:27:54
